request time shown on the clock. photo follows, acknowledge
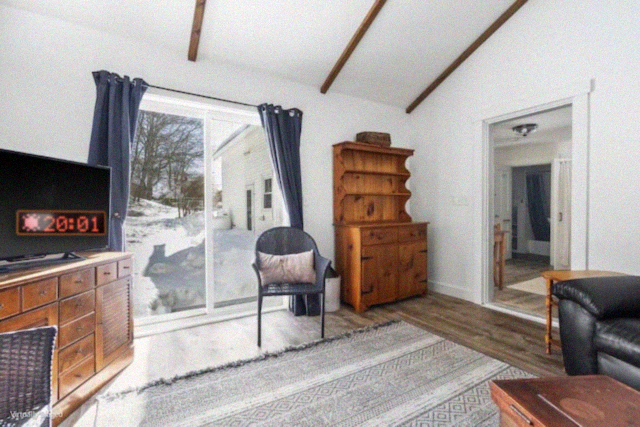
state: 20:01
